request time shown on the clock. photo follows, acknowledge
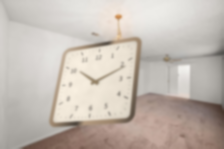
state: 10:11
